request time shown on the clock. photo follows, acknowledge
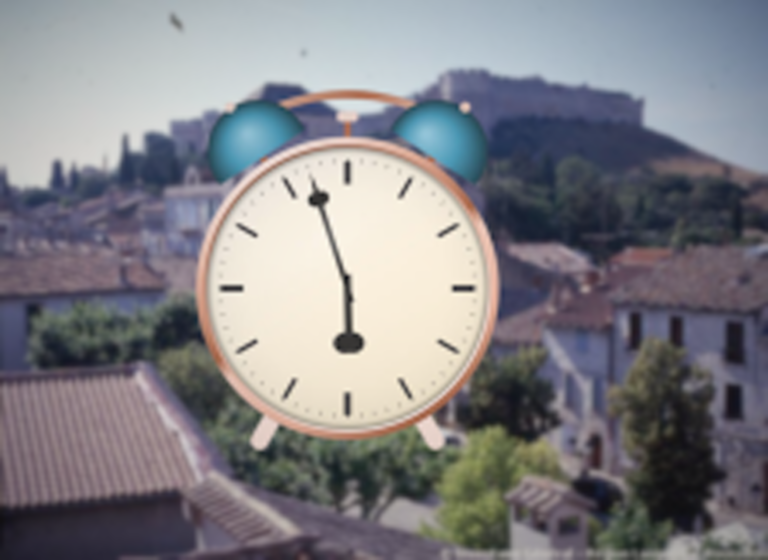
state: 5:57
